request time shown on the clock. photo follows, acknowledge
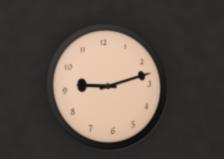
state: 9:13
